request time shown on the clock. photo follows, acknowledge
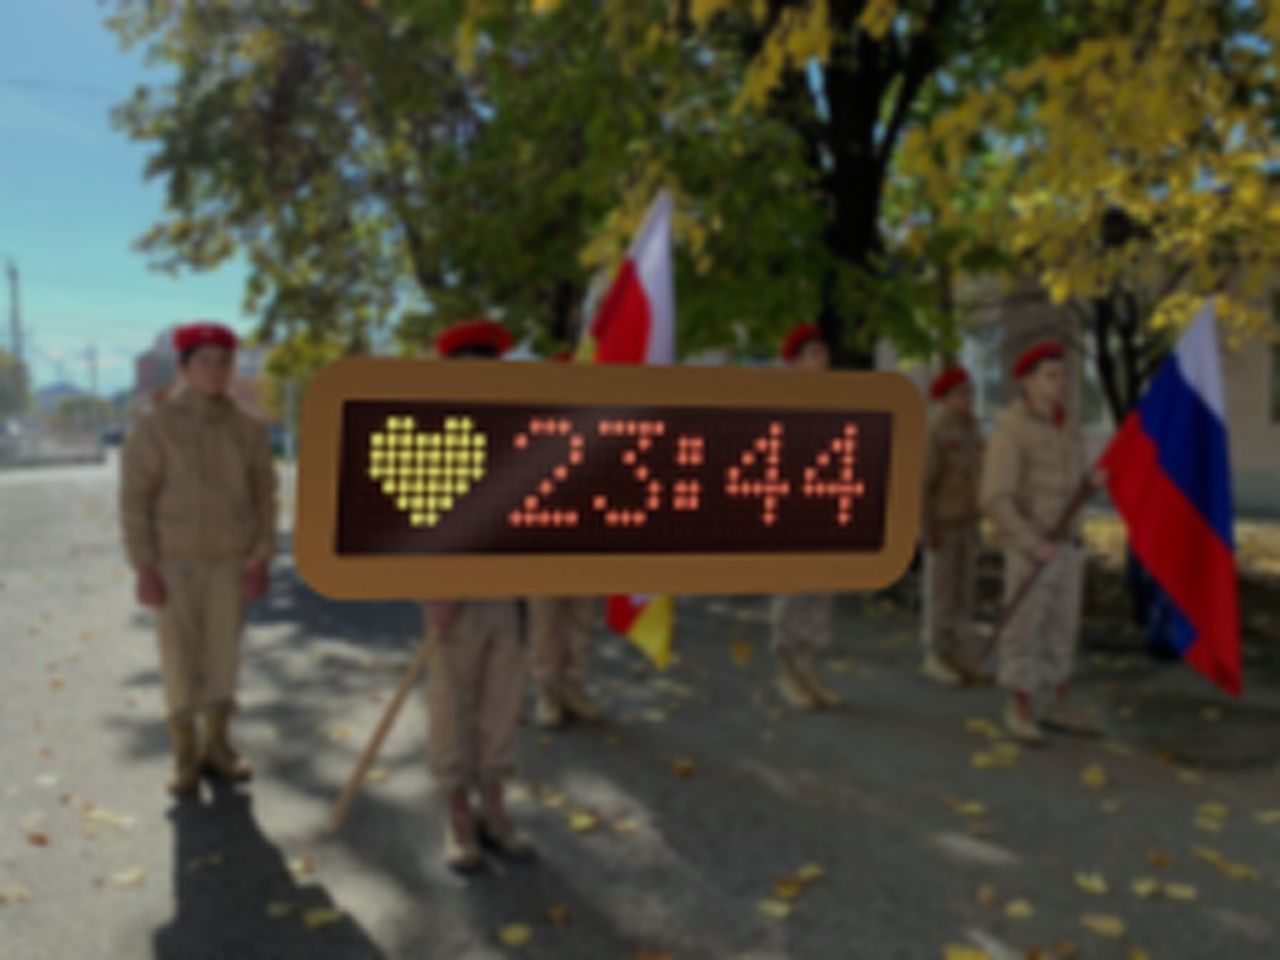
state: 23:44
